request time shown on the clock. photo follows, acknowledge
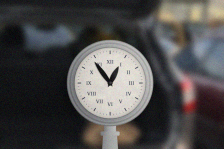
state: 12:54
